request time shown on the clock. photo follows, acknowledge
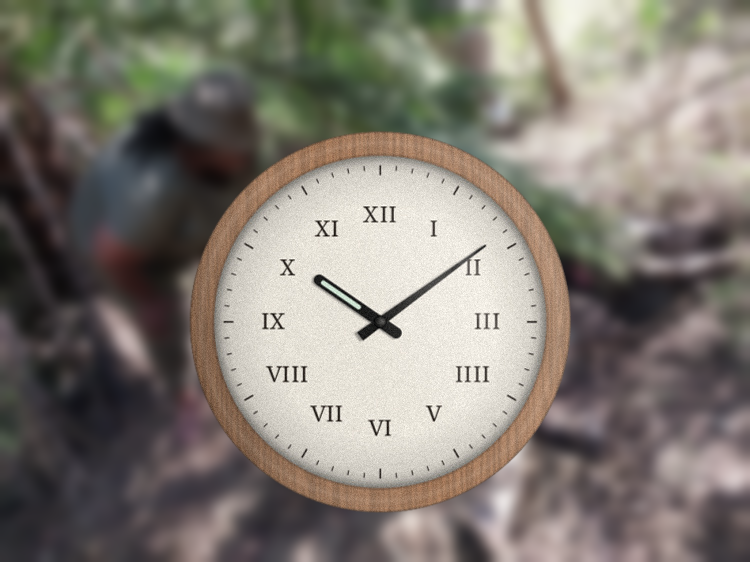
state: 10:09
